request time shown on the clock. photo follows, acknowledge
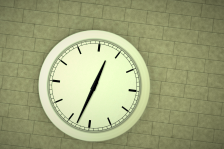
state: 12:33
